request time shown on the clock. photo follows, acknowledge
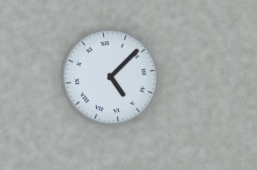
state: 5:09
